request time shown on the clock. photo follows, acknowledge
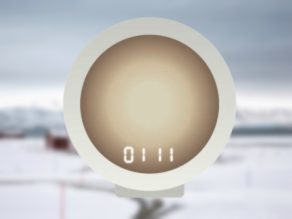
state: 1:11
